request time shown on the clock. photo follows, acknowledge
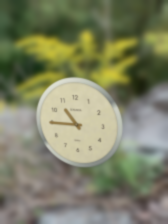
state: 10:45
